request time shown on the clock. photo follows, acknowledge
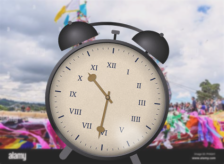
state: 10:31
